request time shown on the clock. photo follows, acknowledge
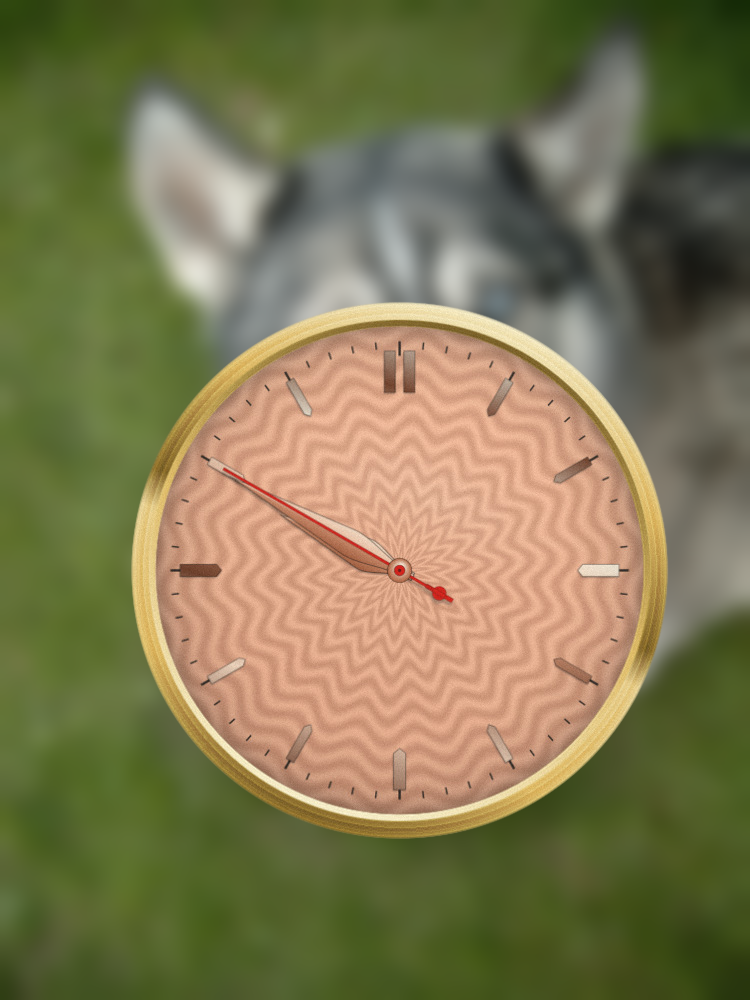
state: 9:49:50
